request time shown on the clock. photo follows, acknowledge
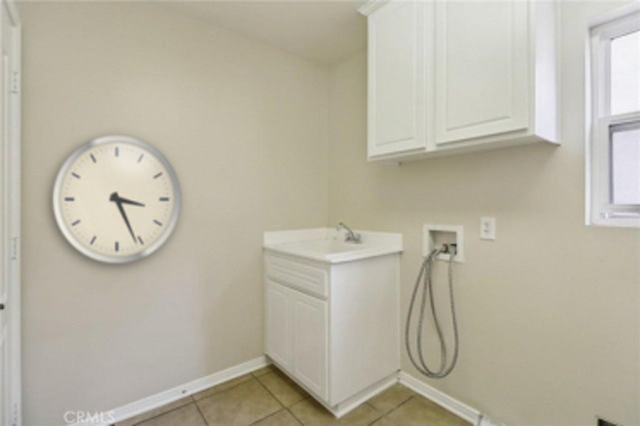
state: 3:26
